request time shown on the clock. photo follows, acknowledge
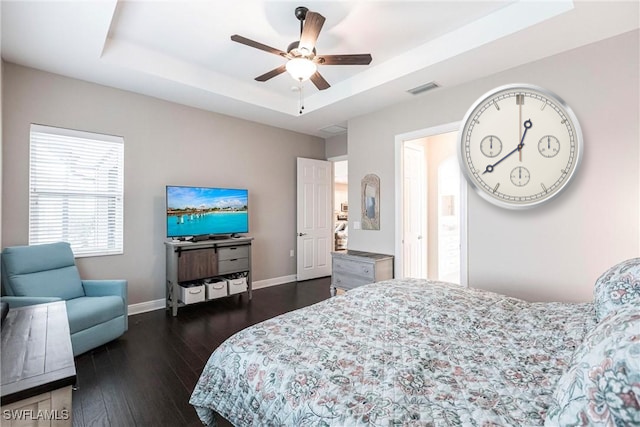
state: 12:39
